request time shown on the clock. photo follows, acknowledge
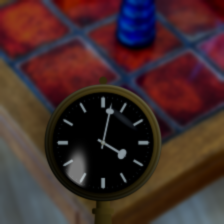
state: 4:02
